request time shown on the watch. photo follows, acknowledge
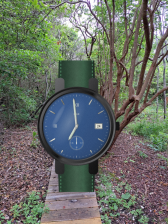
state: 6:59
